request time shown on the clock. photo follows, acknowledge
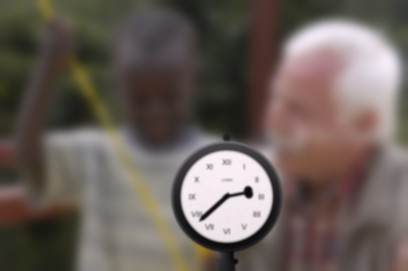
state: 2:38
